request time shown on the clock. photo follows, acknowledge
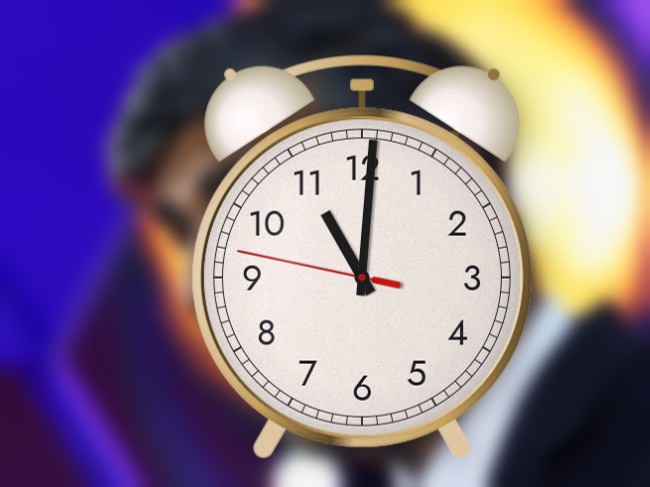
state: 11:00:47
